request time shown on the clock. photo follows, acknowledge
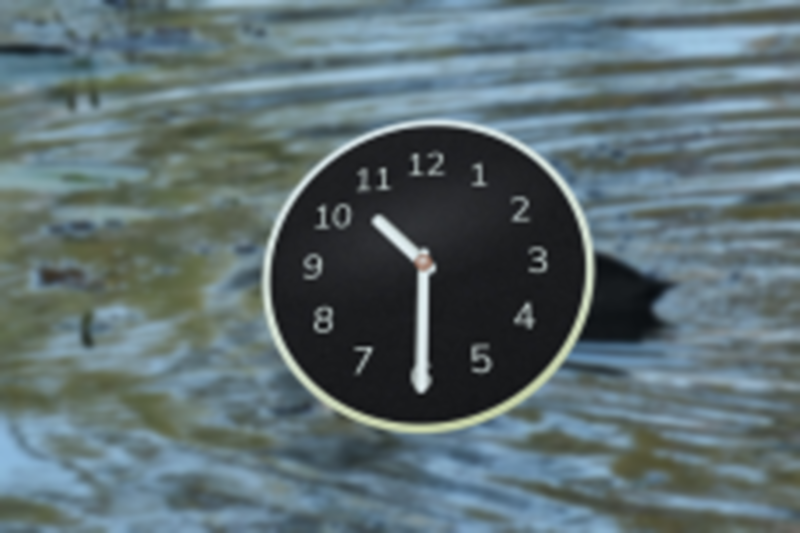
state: 10:30
